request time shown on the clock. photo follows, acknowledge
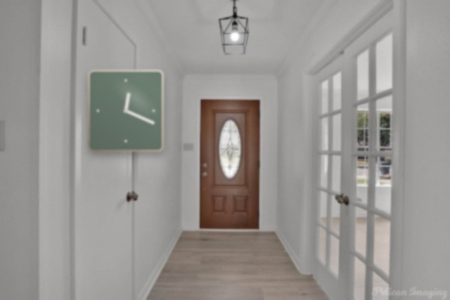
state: 12:19
